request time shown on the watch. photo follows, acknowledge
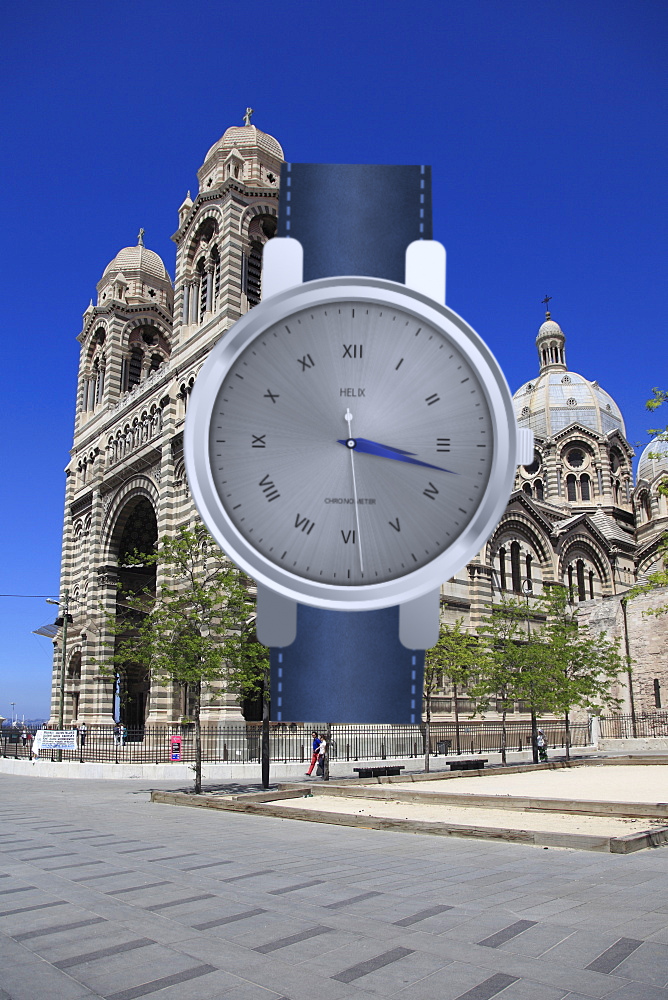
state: 3:17:29
